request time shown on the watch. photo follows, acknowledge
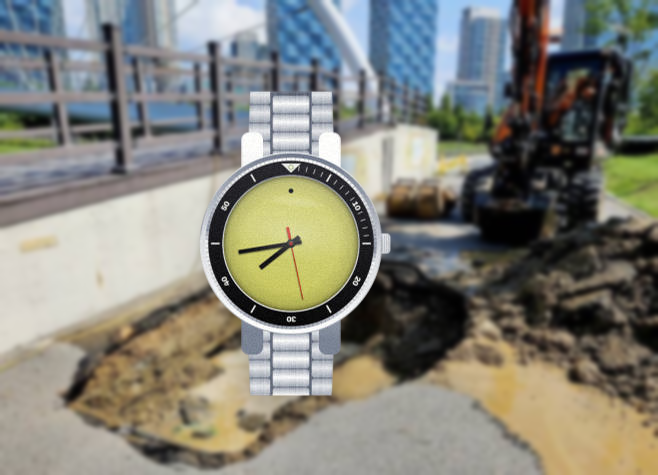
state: 7:43:28
